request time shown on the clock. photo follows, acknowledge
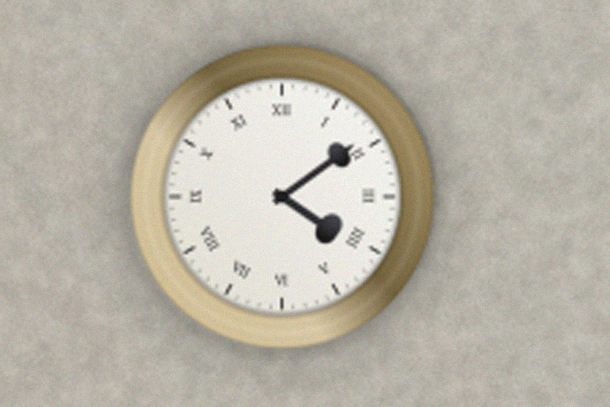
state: 4:09
